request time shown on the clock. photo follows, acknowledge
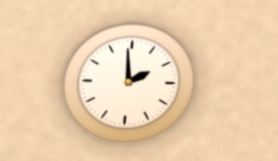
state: 1:59
